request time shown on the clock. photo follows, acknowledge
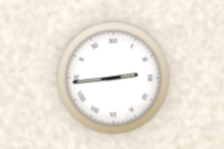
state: 2:44
